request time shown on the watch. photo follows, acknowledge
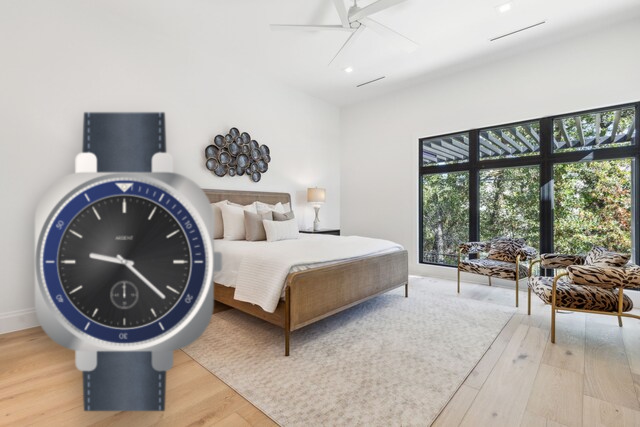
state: 9:22
